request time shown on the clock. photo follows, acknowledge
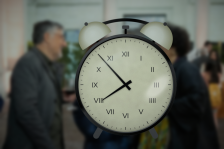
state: 7:53
